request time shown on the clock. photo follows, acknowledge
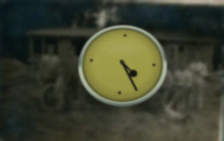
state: 4:25
